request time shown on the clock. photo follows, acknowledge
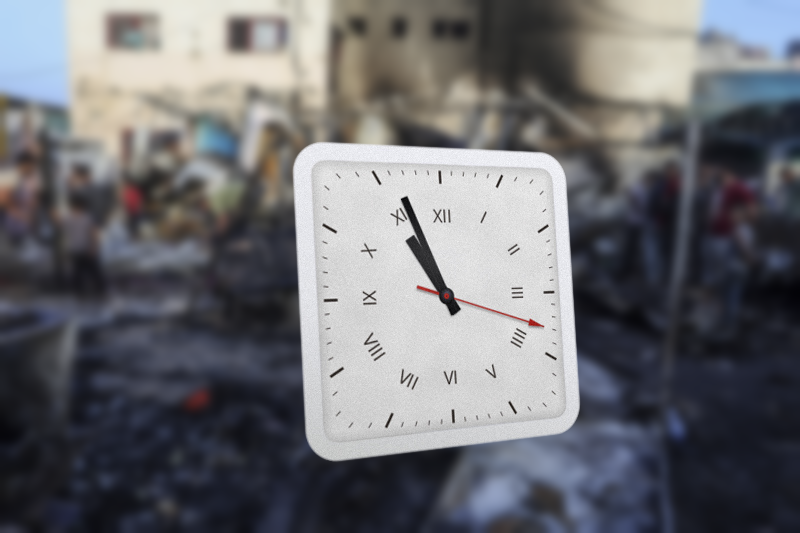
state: 10:56:18
